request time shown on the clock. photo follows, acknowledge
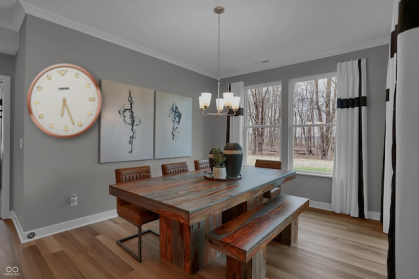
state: 6:27
